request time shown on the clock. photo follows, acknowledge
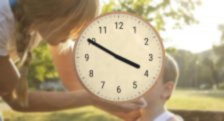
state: 3:50
